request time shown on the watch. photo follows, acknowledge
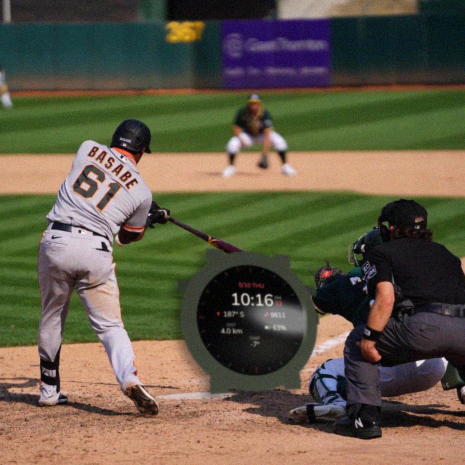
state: 10:16
